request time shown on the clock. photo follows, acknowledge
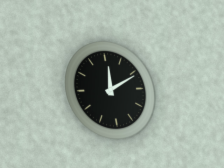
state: 12:11
